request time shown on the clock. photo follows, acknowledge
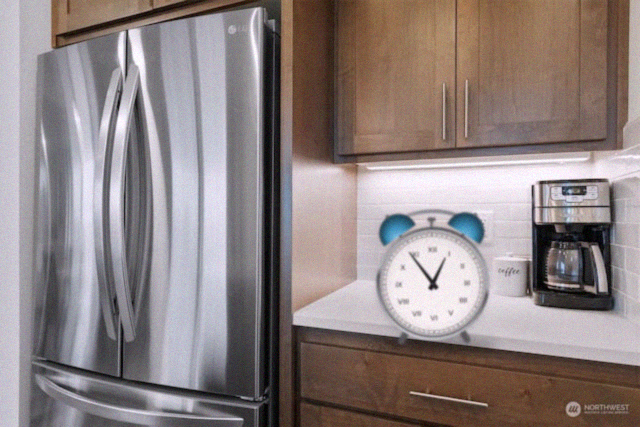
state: 12:54
